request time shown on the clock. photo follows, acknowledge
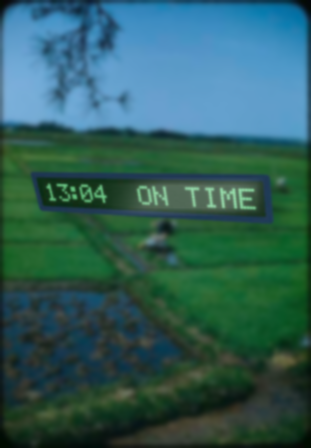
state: 13:04
